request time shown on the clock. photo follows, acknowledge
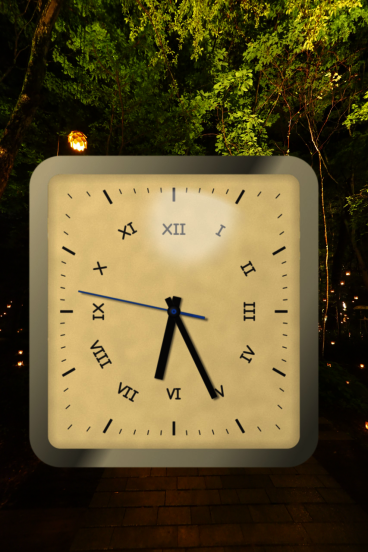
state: 6:25:47
